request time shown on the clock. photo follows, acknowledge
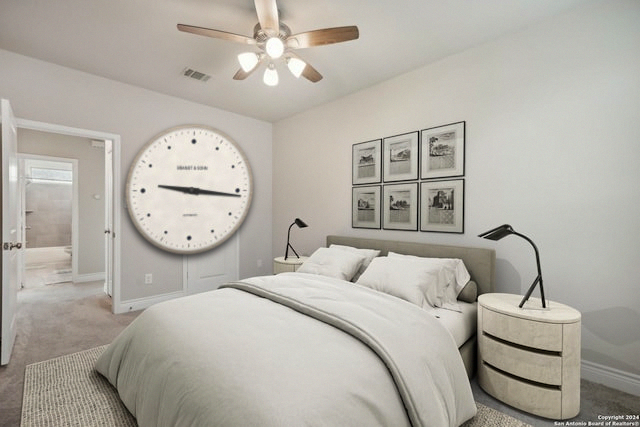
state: 9:16
